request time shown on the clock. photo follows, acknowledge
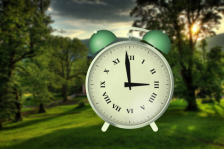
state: 2:59
